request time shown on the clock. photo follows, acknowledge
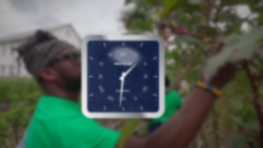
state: 1:31
